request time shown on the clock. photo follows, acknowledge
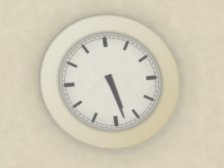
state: 5:28
